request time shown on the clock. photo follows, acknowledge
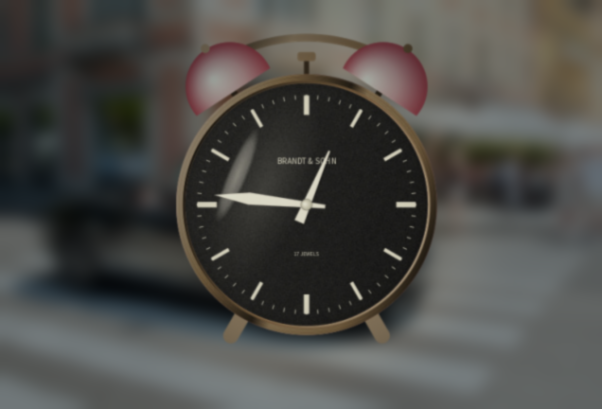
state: 12:46
